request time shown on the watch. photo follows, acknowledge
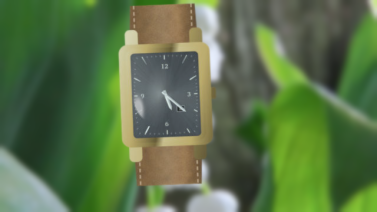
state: 5:22
